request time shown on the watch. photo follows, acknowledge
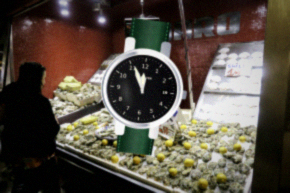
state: 11:56
